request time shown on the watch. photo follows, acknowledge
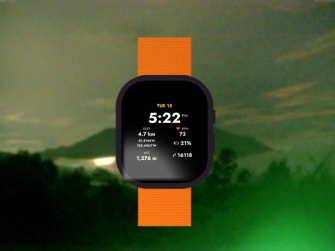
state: 5:22
